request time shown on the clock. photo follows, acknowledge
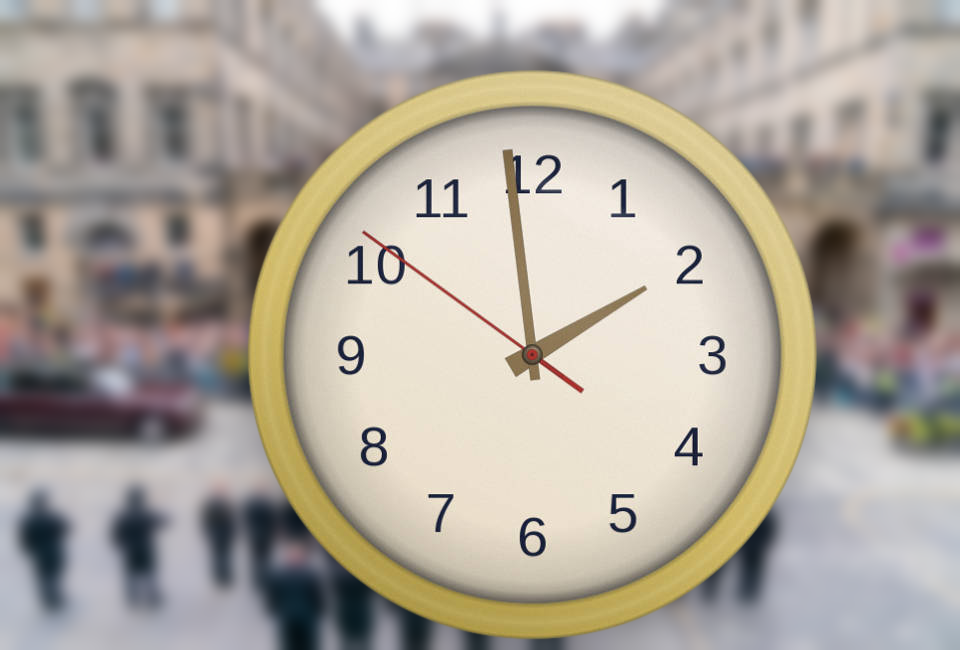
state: 1:58:51
